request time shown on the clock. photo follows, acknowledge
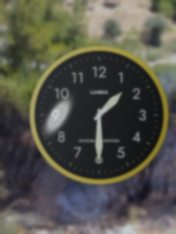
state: 1:30
